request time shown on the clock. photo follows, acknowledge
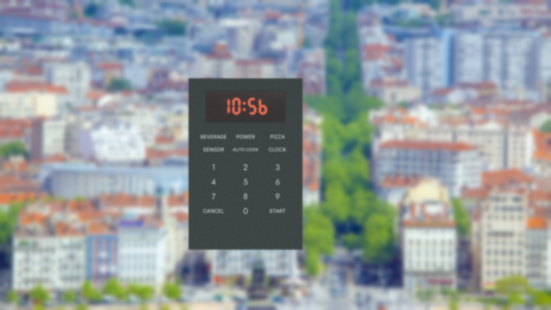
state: 10:56
